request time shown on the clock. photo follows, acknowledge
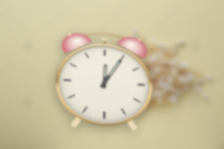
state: 12:05
